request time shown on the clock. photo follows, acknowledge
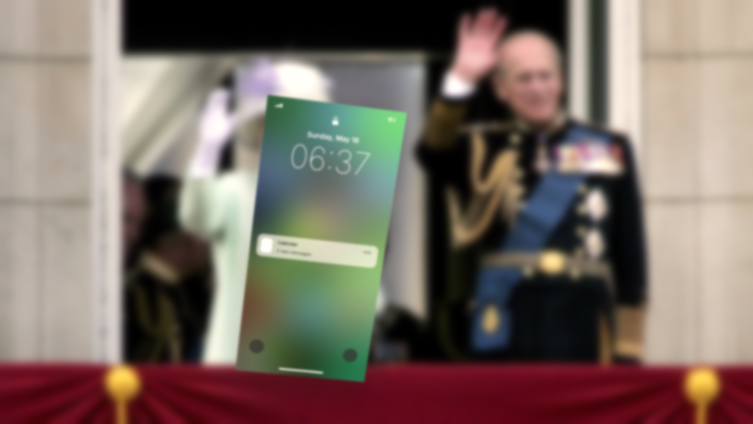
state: 6:37
